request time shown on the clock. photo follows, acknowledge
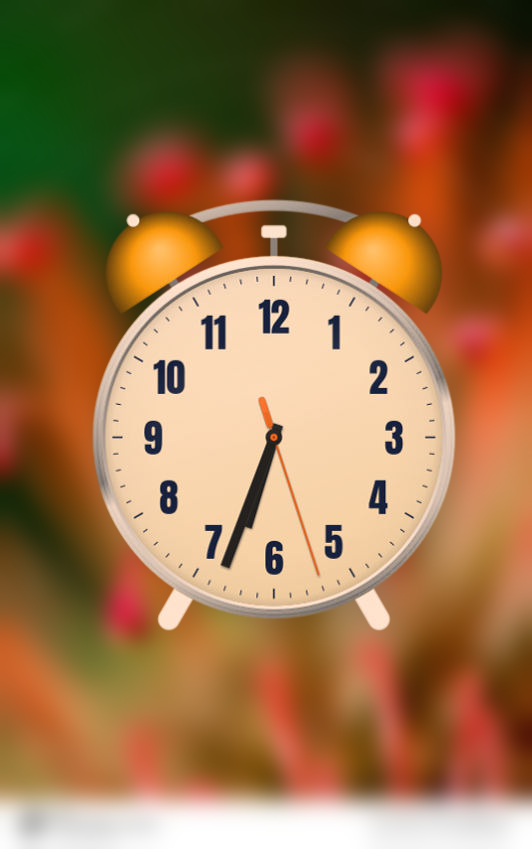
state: 6:33:27
